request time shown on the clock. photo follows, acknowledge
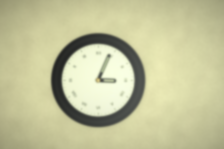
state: 3:04
